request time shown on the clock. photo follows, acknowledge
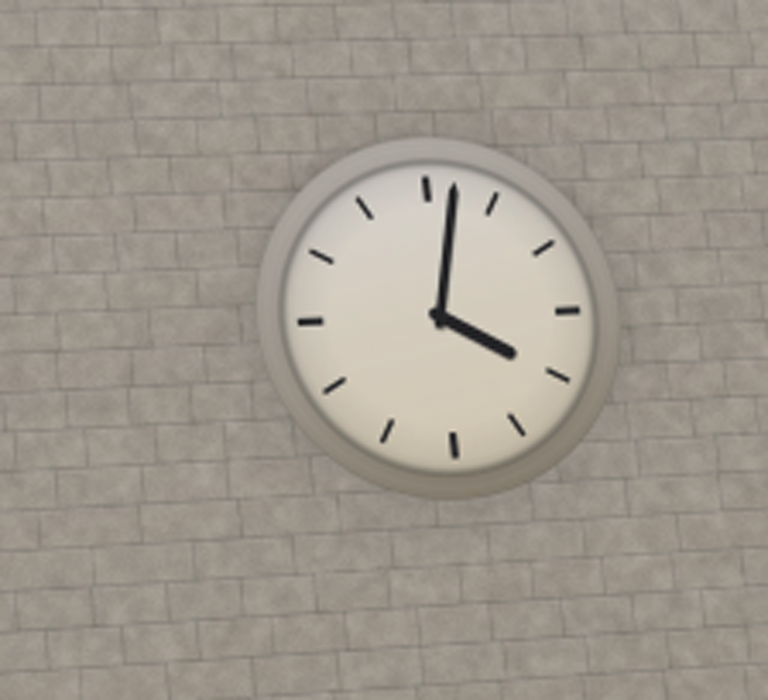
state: 4:02
